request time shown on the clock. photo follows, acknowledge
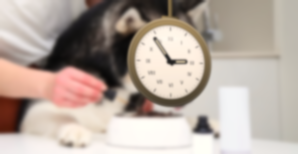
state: 2:54
